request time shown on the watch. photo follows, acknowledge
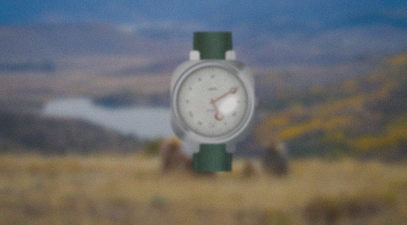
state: 5:10
